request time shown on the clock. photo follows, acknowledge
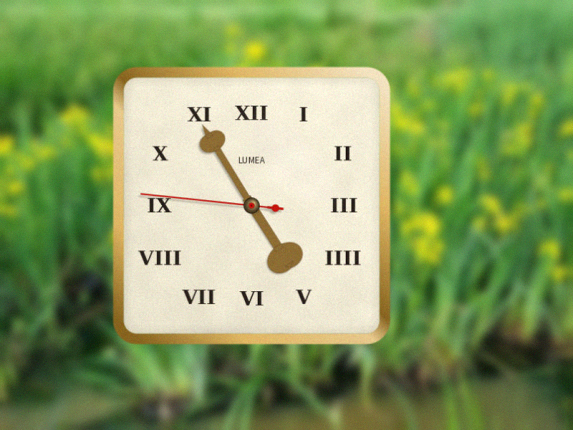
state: 4:54:46
